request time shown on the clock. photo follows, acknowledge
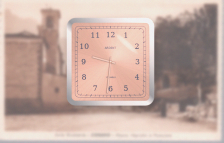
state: 9:31
